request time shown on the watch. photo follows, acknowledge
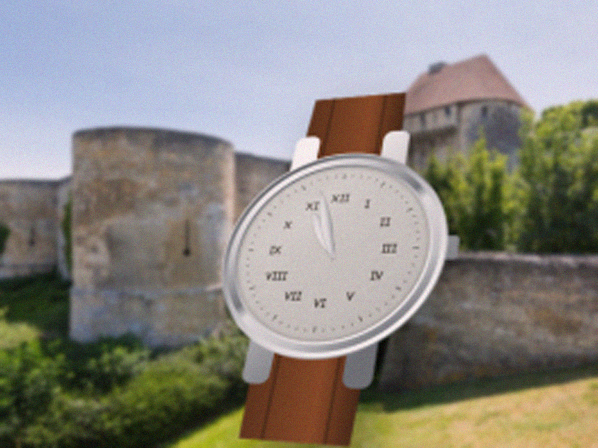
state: 10:57
